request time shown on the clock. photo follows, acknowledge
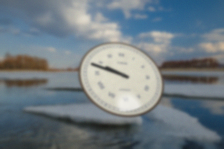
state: 9:48
